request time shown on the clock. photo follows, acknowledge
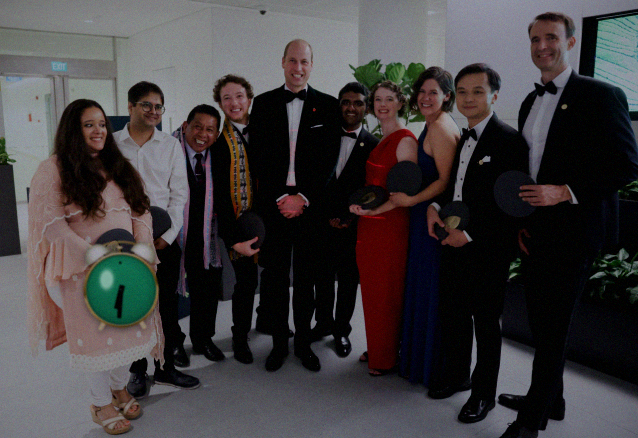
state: 6:31
